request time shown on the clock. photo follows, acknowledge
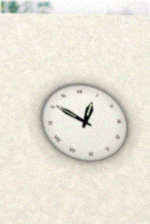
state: 12:51
